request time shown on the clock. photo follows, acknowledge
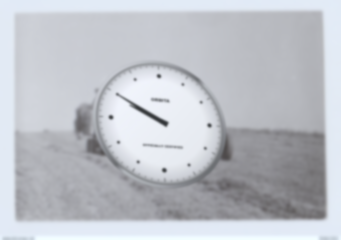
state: 9:50
